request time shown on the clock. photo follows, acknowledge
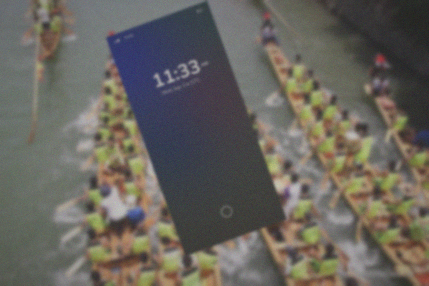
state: 11:33
